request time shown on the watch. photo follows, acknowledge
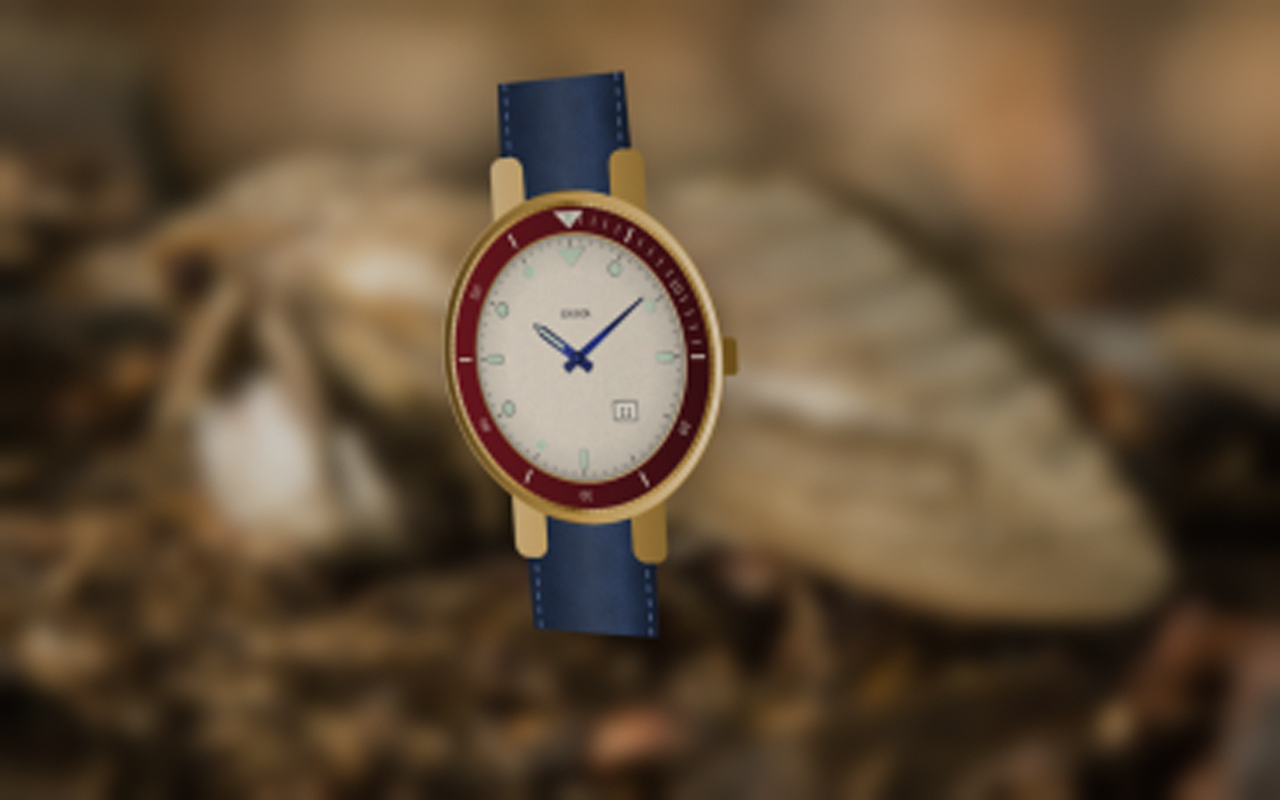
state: 10:09
